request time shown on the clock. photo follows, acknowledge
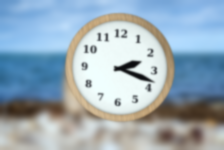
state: 2:18
